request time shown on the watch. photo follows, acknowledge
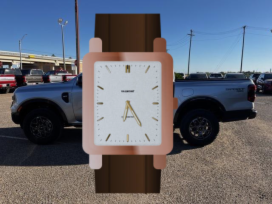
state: 6:25
